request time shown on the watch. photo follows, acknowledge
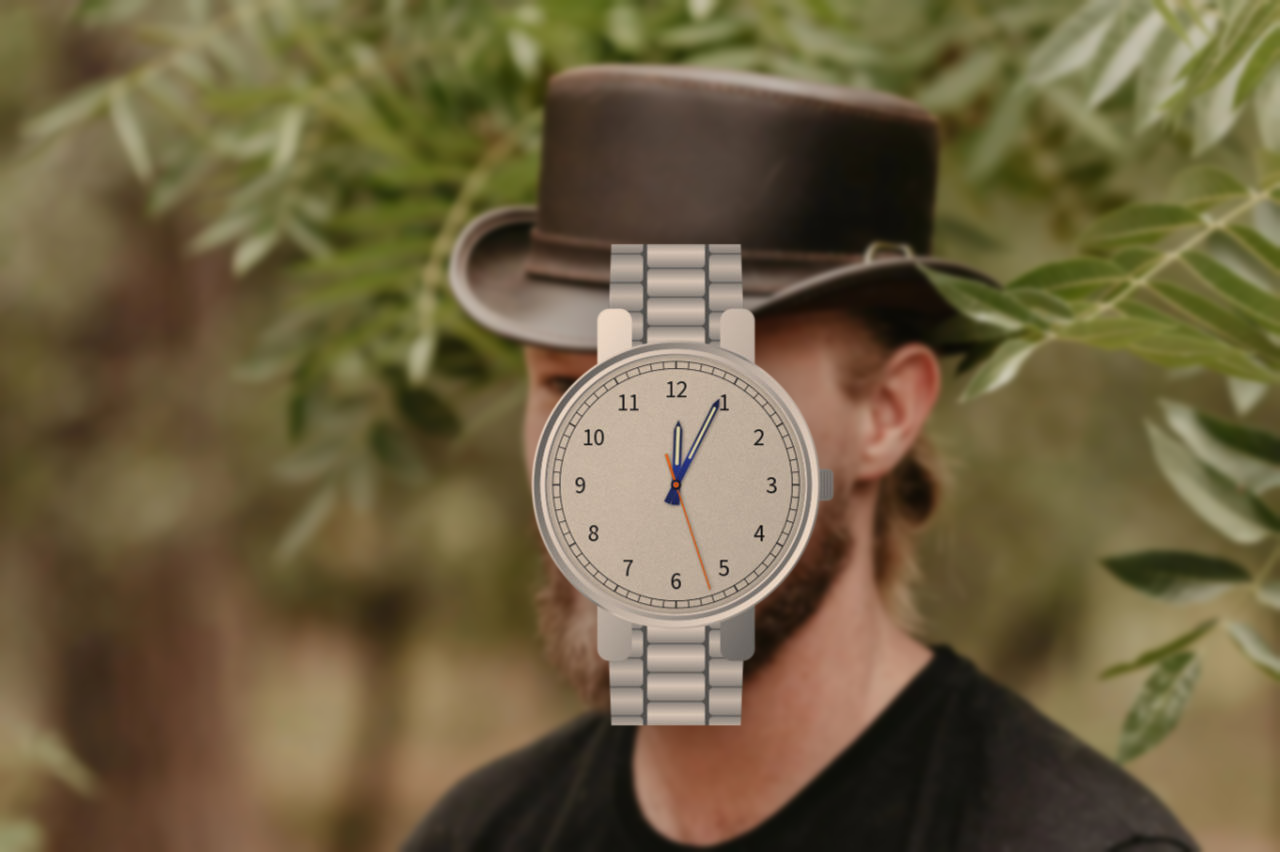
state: 12:04:27
